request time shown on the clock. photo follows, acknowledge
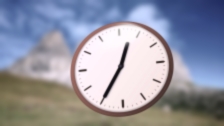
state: 12:35
